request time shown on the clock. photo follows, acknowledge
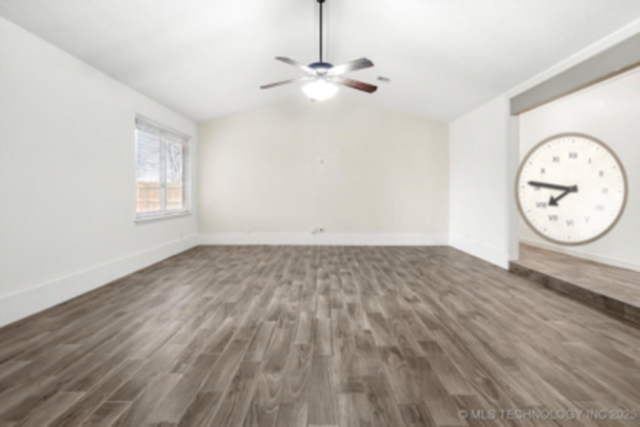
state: 7:46
